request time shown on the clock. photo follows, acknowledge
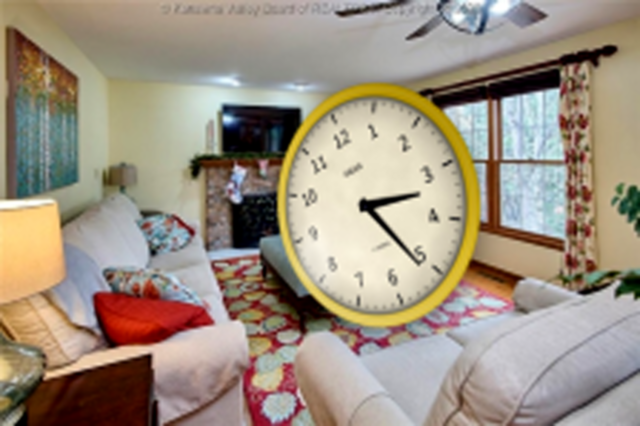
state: 3:26
